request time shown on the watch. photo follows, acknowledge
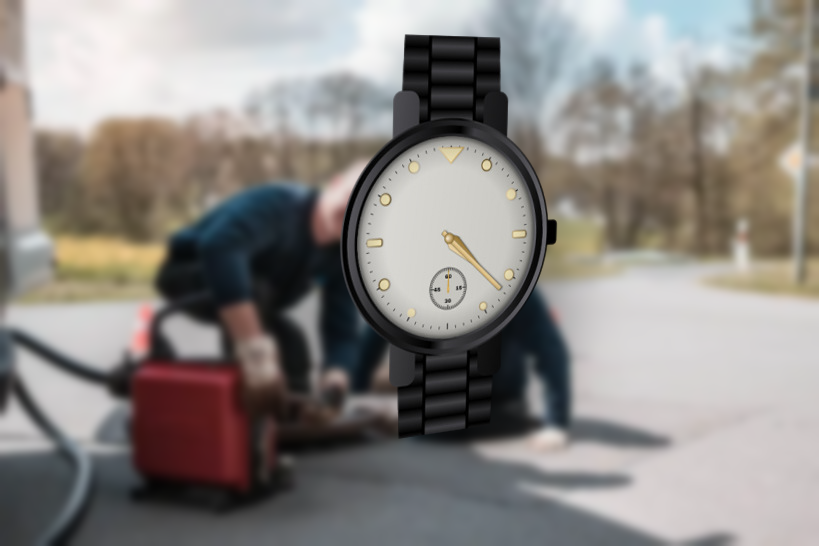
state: 4:22
